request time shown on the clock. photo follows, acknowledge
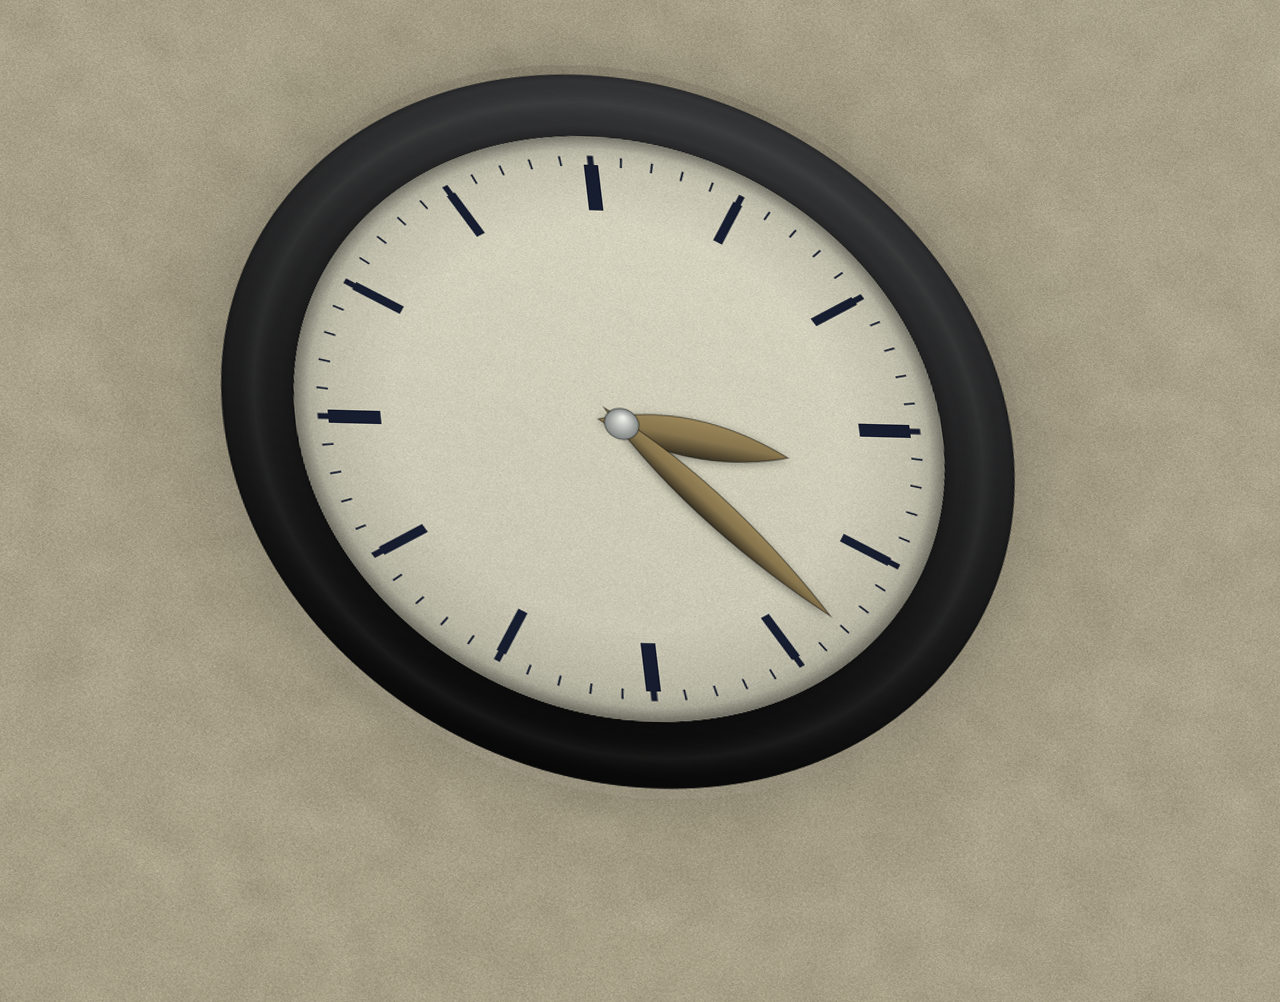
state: 3:23
